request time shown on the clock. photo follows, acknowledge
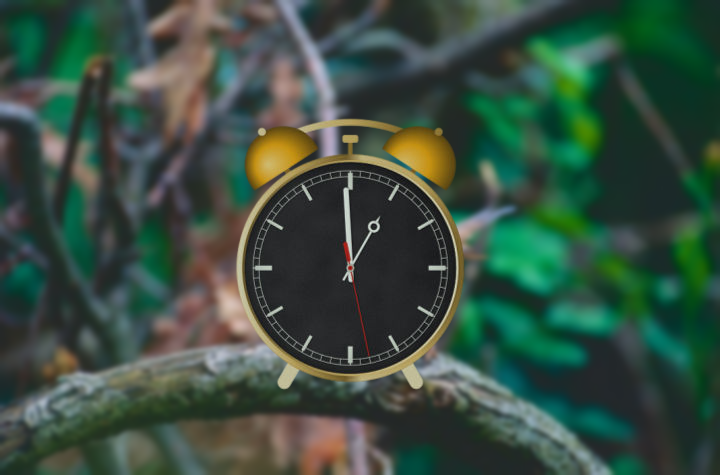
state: 12:59:28
